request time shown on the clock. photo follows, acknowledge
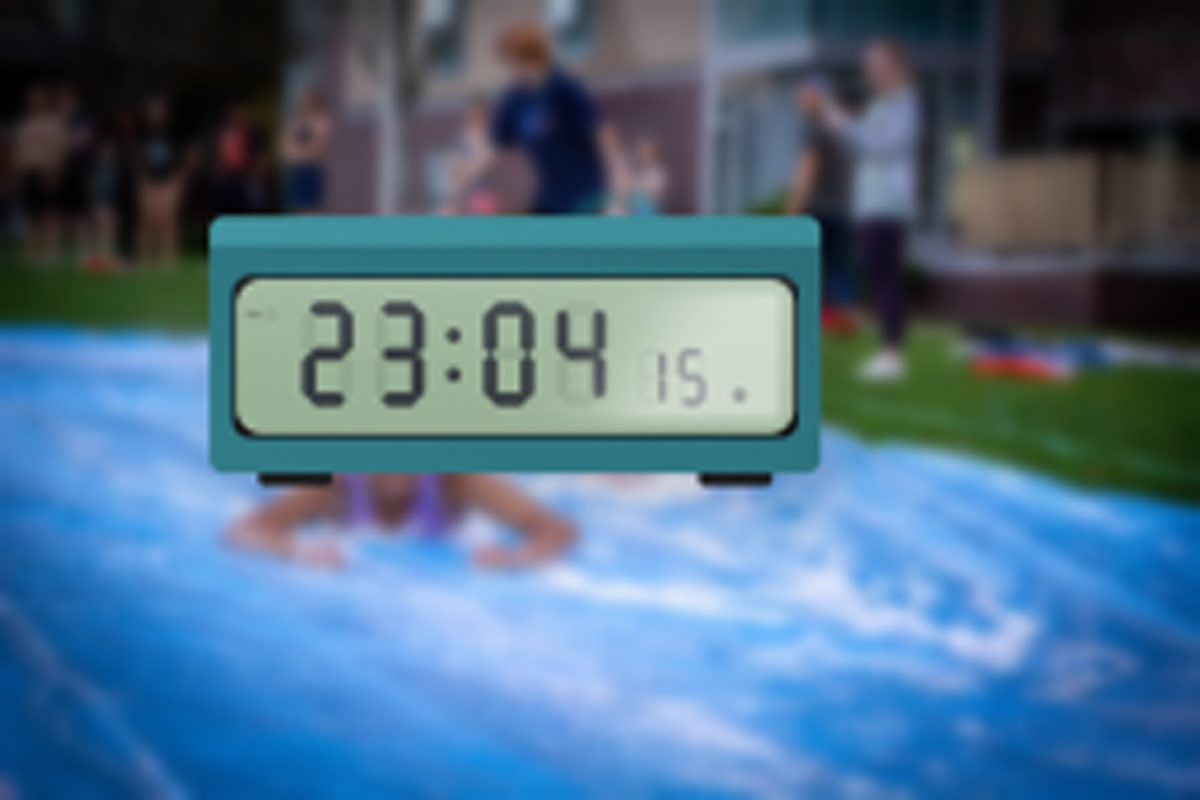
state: 23:04:15
